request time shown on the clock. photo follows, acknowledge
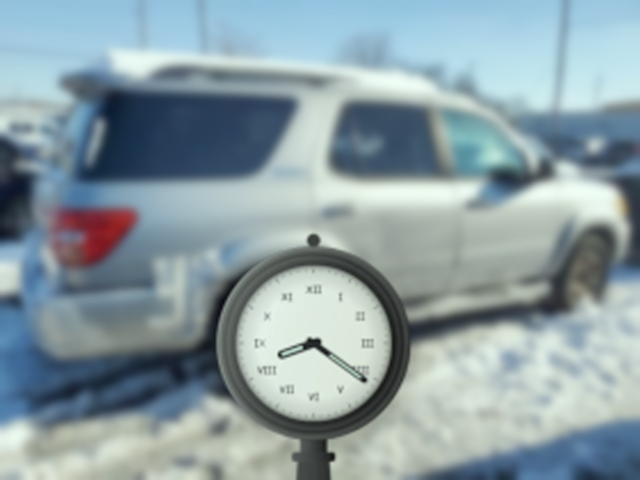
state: 8:21
